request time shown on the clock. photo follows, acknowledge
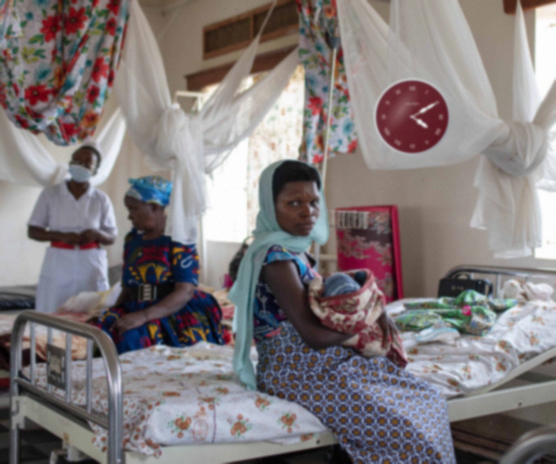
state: 4:10
